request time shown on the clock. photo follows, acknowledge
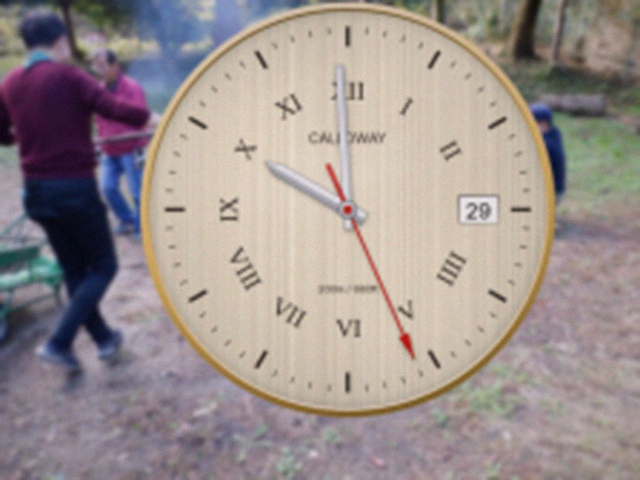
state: 9:59:26
